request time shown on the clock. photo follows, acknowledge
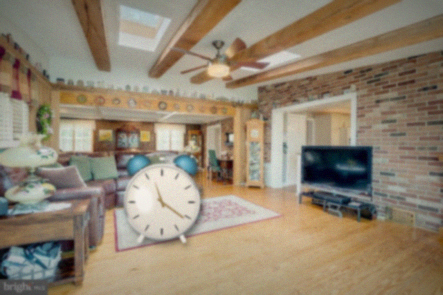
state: 11:21
